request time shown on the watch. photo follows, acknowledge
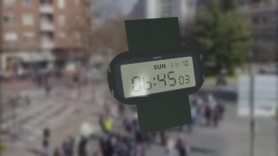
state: 6:45:03
